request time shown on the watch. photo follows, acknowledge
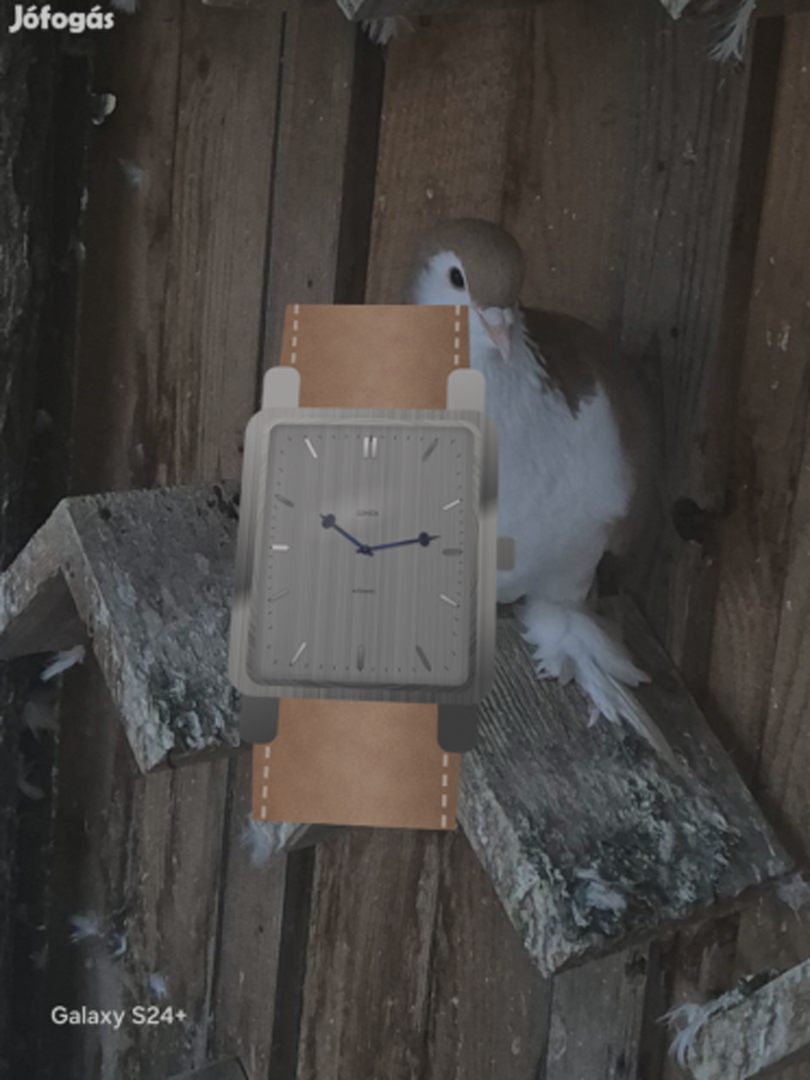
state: 10:13
